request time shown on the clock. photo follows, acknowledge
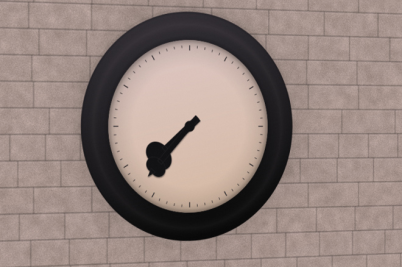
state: 7:37
